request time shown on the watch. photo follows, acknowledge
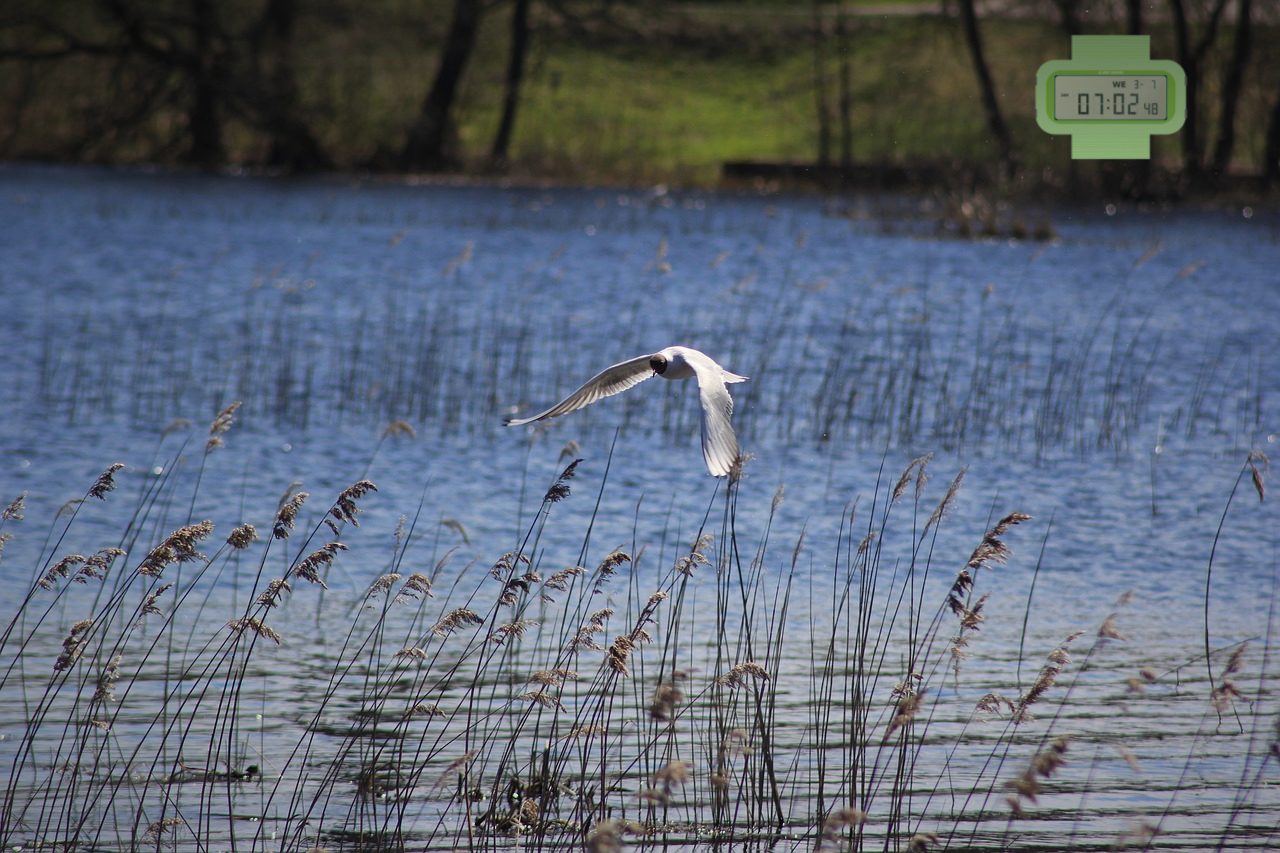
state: 7:02:48
